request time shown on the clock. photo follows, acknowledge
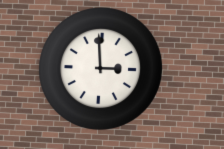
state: 2:59
